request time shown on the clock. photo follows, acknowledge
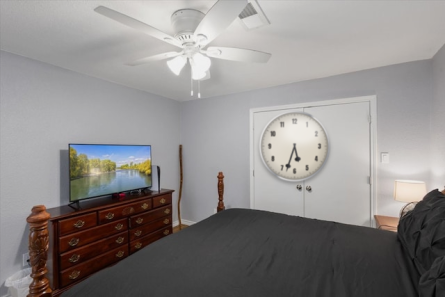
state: 5:33
